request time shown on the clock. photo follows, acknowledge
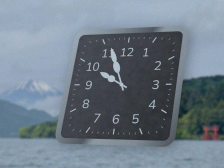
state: 9:56
